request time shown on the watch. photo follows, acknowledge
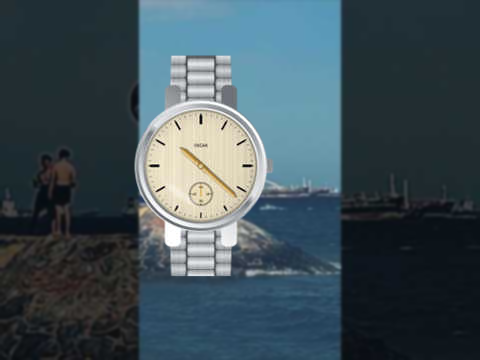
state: 10:22
